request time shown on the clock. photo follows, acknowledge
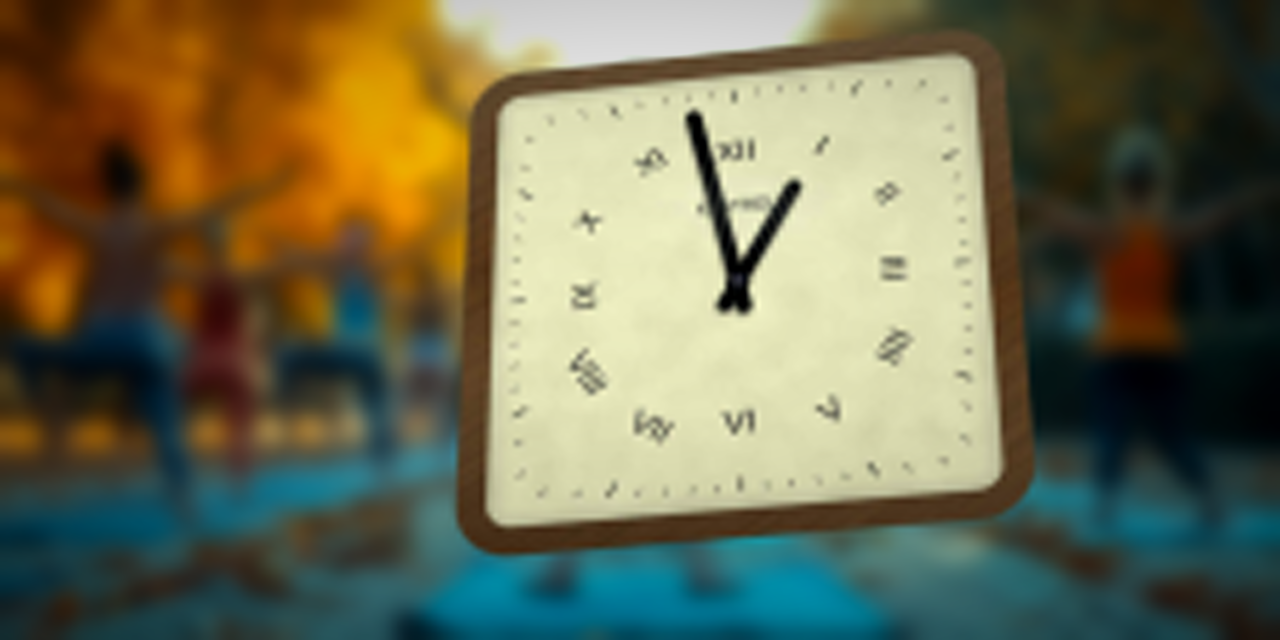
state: 12:58
